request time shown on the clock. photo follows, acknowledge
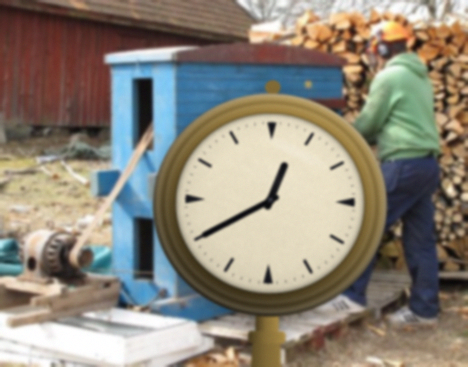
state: 12:40
